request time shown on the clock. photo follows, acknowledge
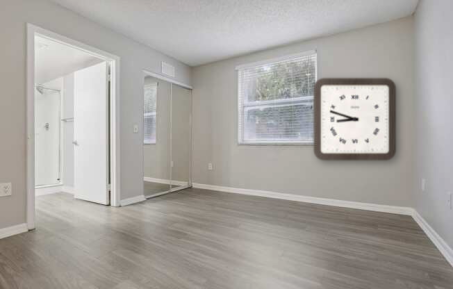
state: 8:48
